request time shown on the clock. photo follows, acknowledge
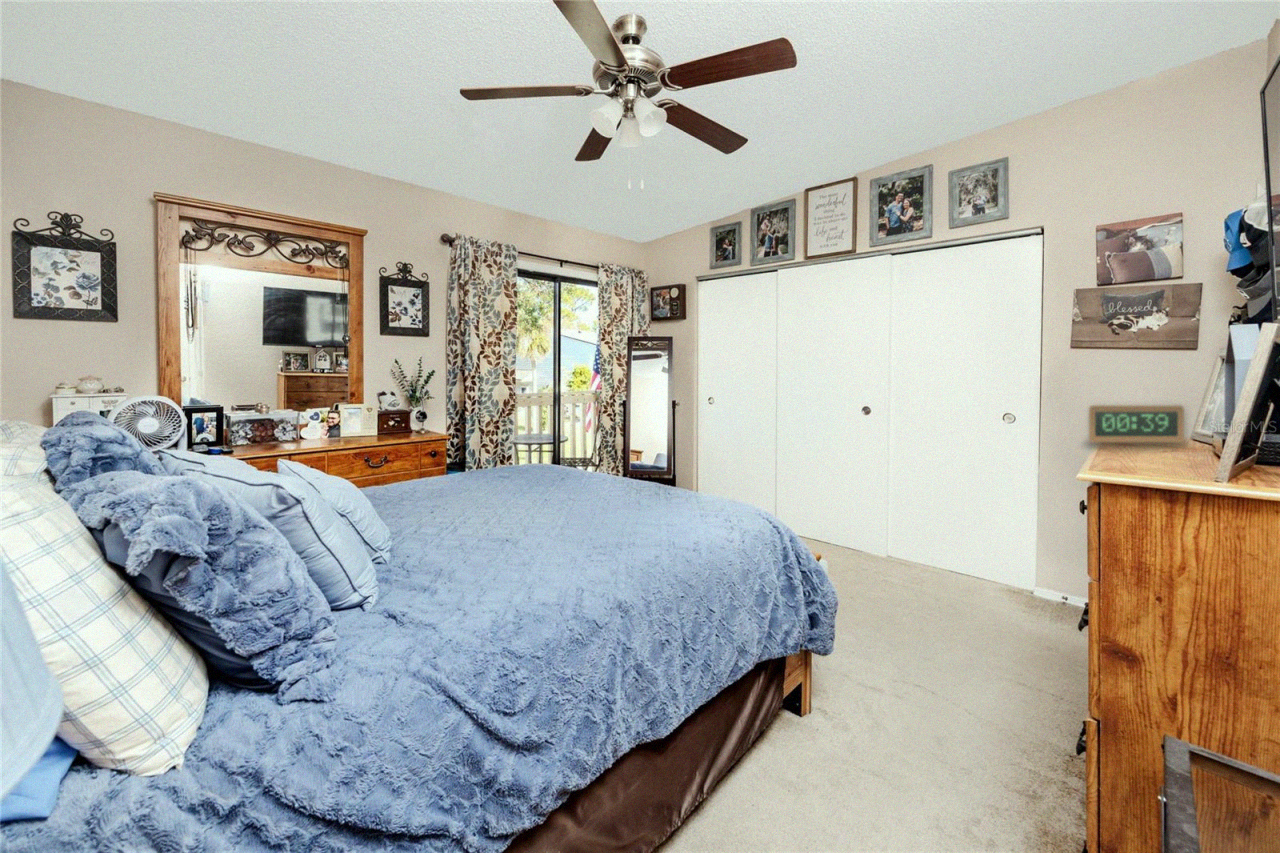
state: 0:39
